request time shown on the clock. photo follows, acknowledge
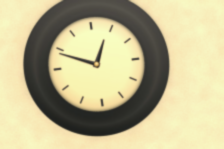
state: 12:49
